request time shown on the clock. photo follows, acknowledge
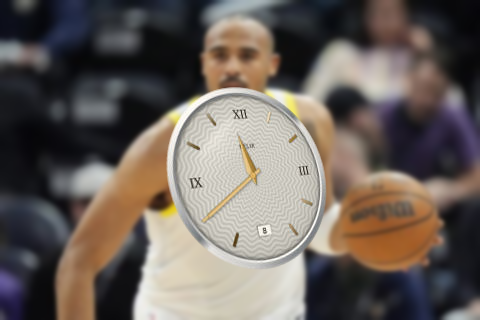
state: 11:40
